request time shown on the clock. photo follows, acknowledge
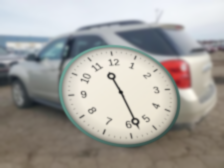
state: 11:28
